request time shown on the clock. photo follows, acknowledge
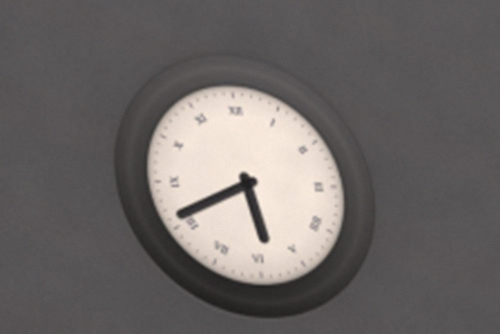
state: 5:41
